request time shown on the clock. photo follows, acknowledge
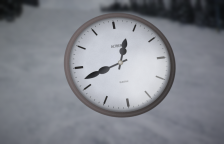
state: 12:42
